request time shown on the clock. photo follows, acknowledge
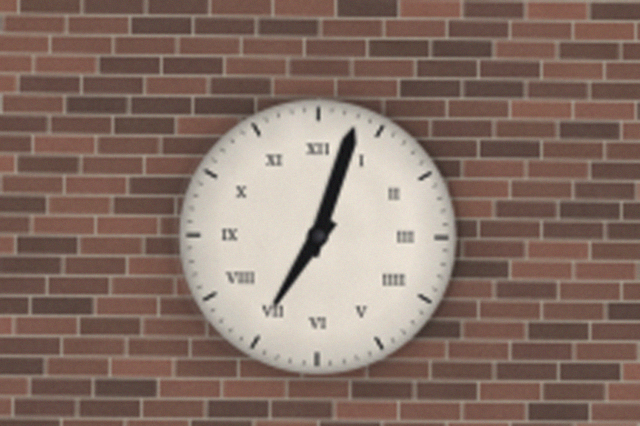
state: 7:03
